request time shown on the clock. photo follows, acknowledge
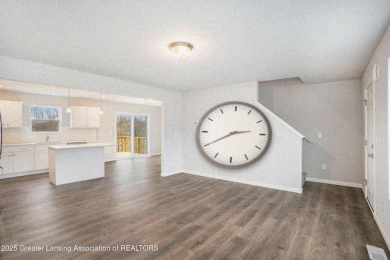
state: 2:40
